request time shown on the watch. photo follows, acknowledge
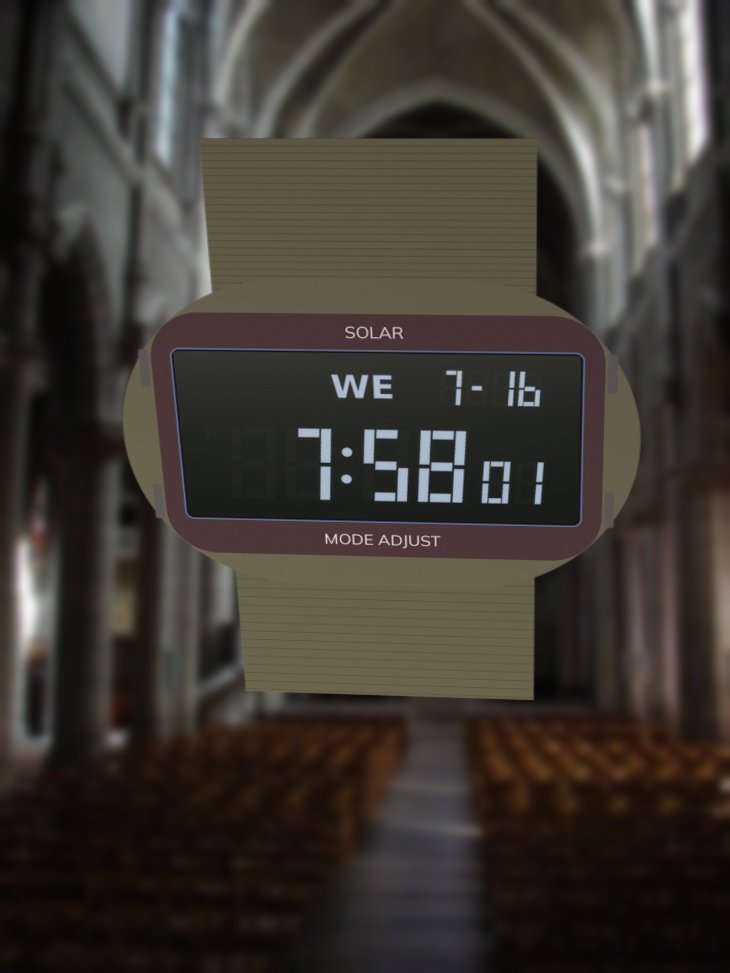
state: 7:58:01
